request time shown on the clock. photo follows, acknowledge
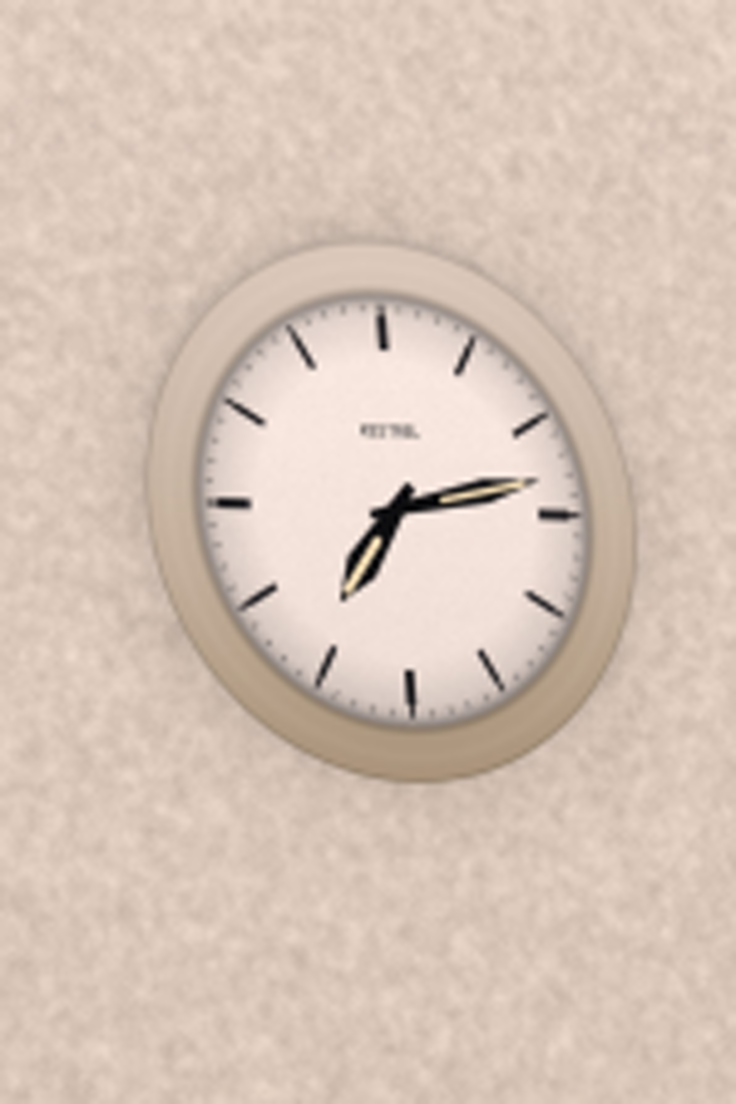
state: 7:13
